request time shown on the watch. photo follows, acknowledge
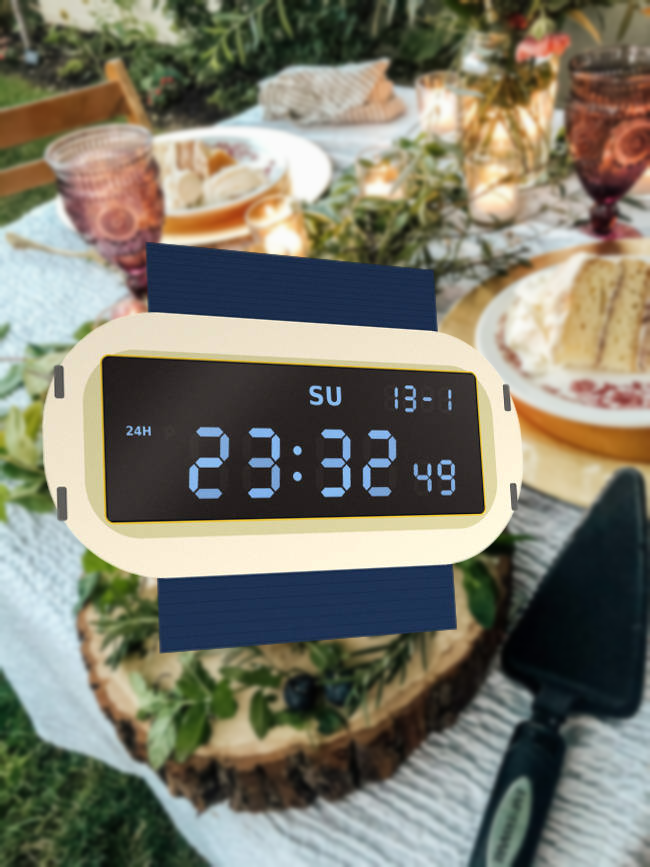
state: 23:32:49
